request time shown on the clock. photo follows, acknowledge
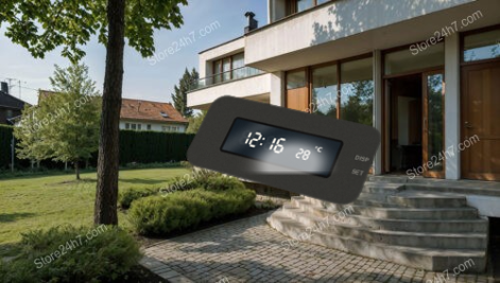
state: 12:16
